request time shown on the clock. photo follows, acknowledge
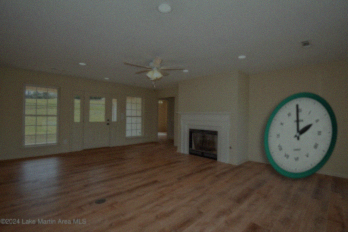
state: 1:59
